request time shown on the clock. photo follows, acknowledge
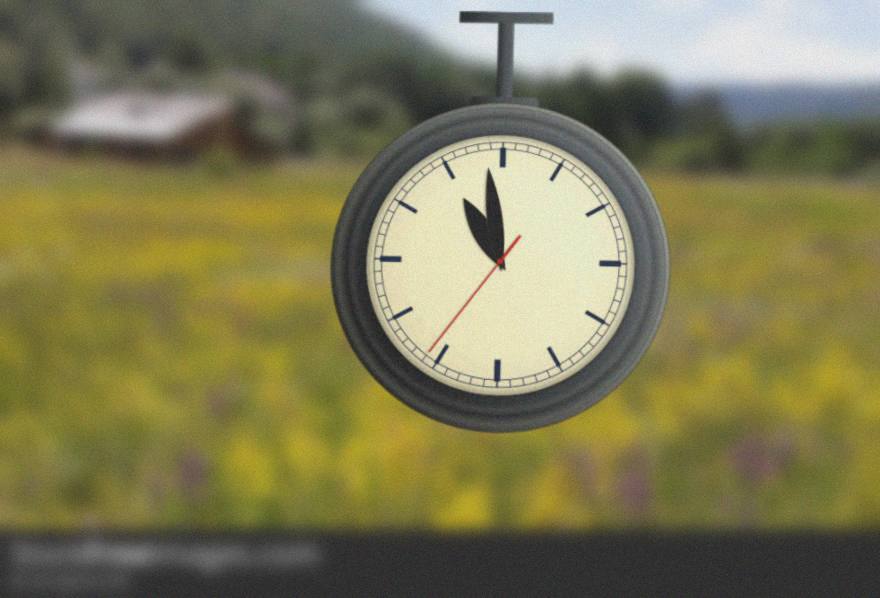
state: 10:58:36
